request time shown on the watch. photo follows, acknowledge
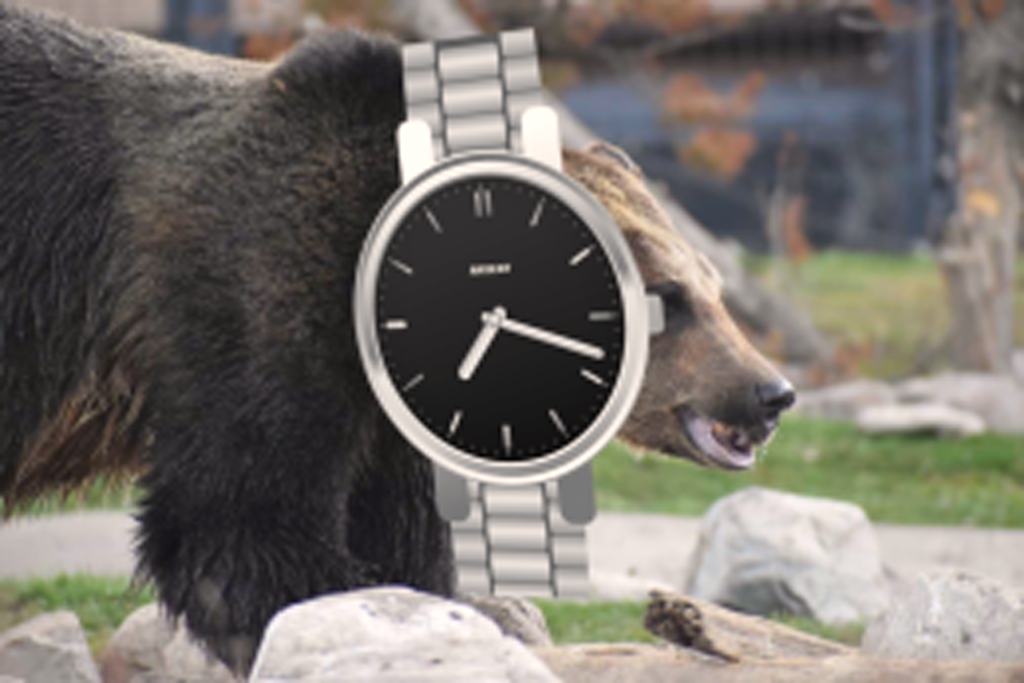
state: 7:18
